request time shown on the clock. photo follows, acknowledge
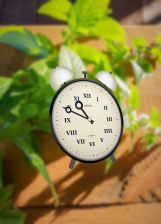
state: 10:49
